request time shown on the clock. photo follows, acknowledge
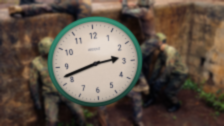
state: 2:42
